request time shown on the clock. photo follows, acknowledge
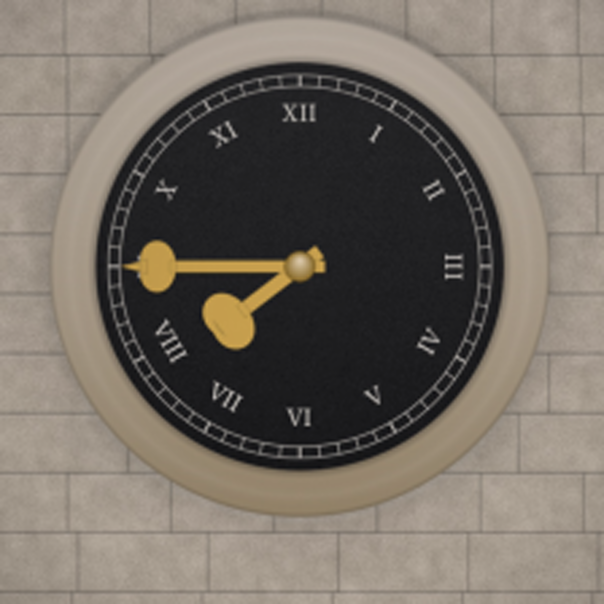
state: 7:45
